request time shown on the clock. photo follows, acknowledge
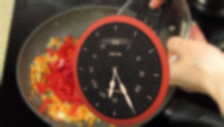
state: 6:25
